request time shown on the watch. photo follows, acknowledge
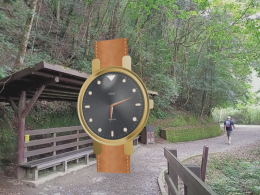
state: 6:12
